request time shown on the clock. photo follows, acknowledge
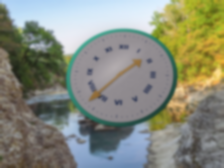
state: 1:37
